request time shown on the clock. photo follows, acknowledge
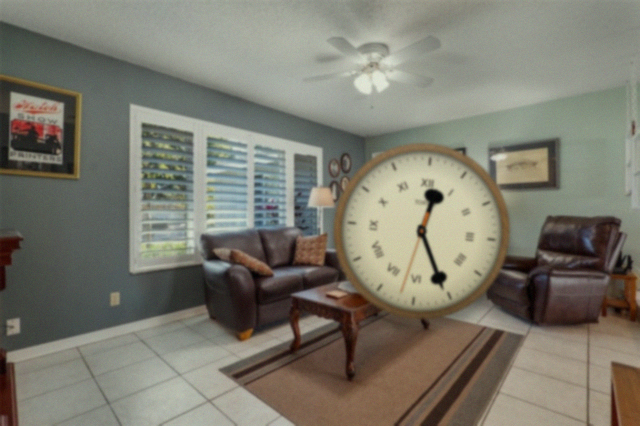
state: 12:25:32
